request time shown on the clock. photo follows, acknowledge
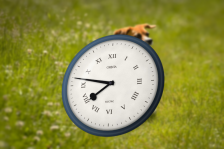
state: 7:47
